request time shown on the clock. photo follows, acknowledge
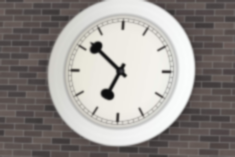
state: 6:52
